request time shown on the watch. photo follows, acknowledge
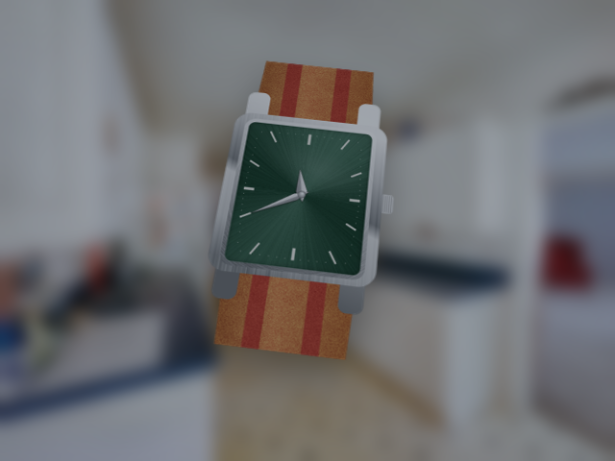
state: 11:40
